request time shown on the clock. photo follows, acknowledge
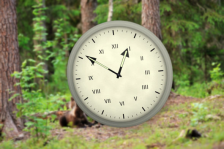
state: 12:51
